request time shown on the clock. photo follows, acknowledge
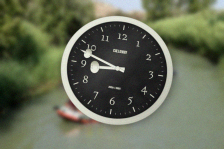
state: 8:48
